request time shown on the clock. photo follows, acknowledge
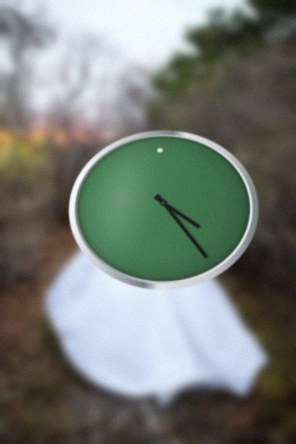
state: 4:25
